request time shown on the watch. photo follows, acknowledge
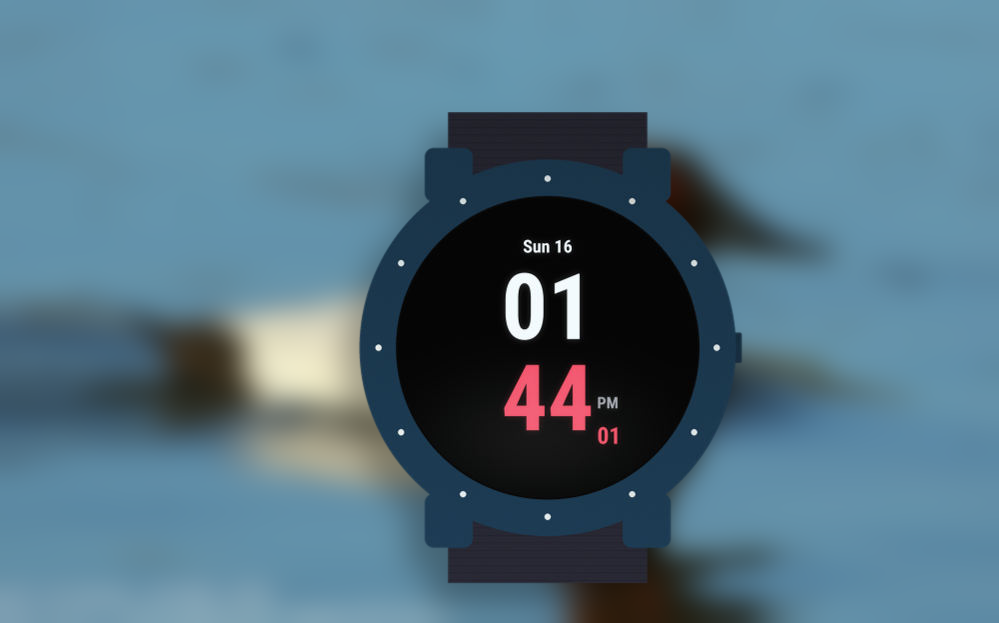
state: 1:44:01
